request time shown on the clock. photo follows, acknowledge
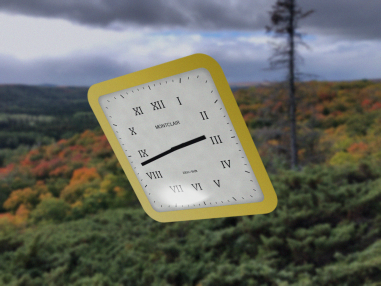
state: 2:43
